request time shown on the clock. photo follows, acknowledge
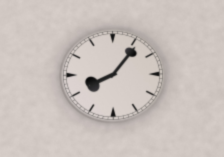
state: 8:06
